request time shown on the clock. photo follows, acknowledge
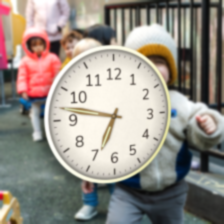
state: 6:47
